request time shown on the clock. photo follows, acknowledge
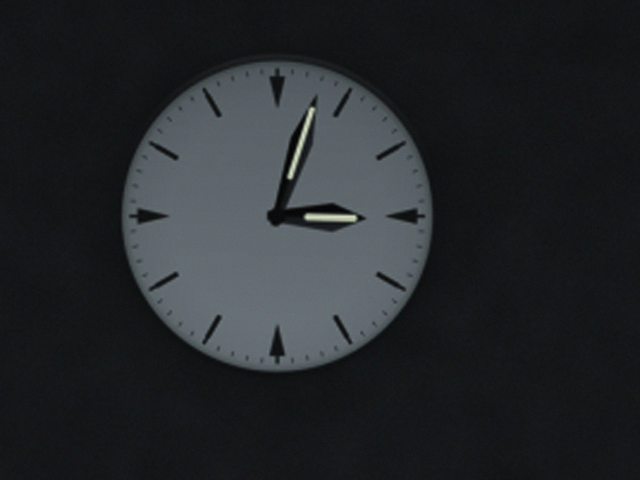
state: 3:03
